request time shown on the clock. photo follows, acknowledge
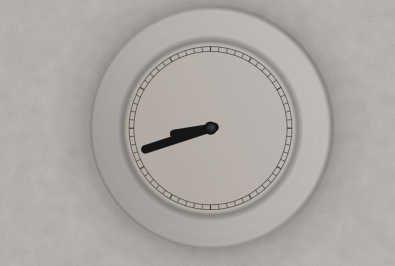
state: 8:42
